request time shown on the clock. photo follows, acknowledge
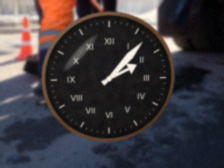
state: 2:07
